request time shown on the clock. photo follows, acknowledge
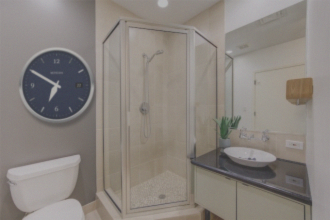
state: 6:50
